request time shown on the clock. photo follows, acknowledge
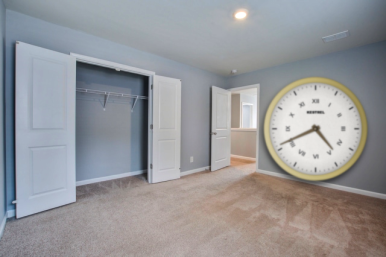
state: 4:41
